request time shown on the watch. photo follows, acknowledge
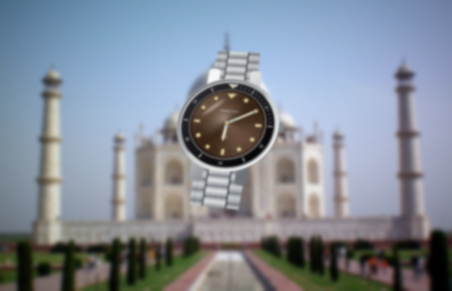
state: 6:10
